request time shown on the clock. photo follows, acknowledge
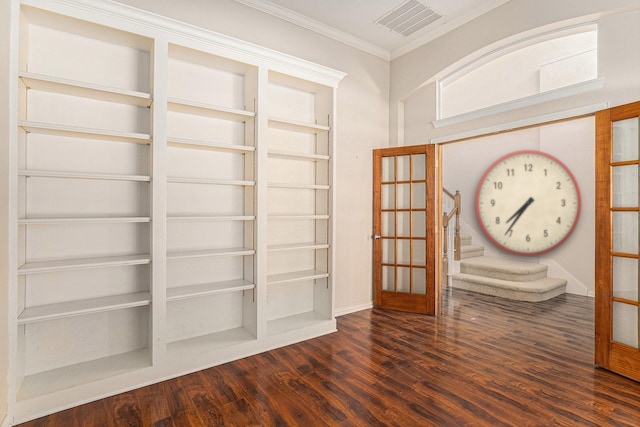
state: 7:36
